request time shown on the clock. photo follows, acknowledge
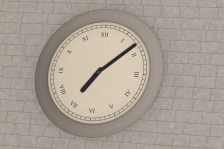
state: 7:08
